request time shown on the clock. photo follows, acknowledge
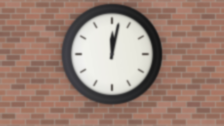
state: 12:02
